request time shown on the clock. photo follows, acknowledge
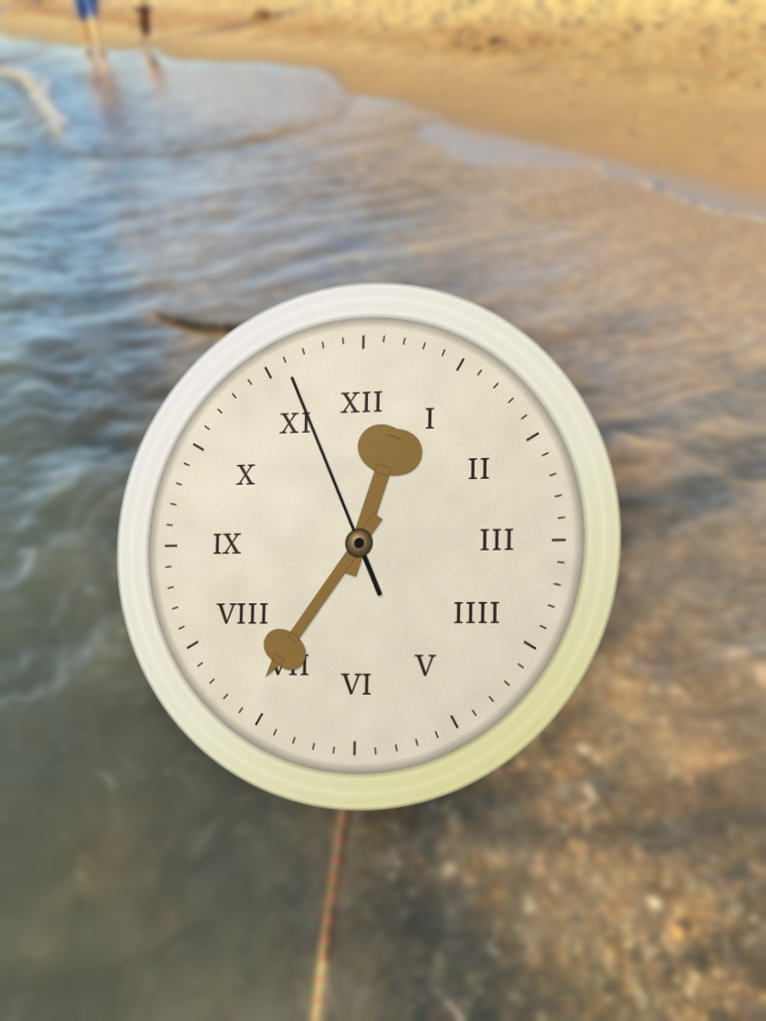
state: 12:35:56
